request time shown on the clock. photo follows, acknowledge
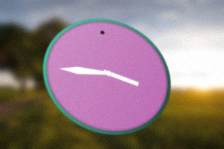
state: 3:46
